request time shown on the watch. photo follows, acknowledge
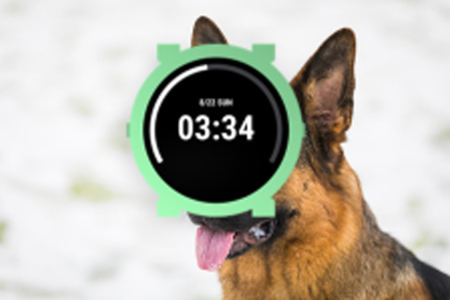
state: 3:34
